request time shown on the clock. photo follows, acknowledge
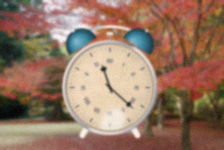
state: 11:22
